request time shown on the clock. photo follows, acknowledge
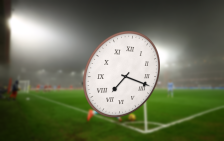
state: 7:18
